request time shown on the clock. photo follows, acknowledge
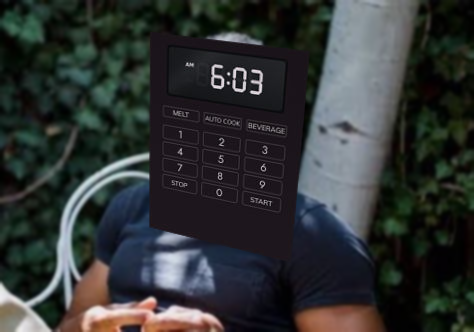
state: 6:03
